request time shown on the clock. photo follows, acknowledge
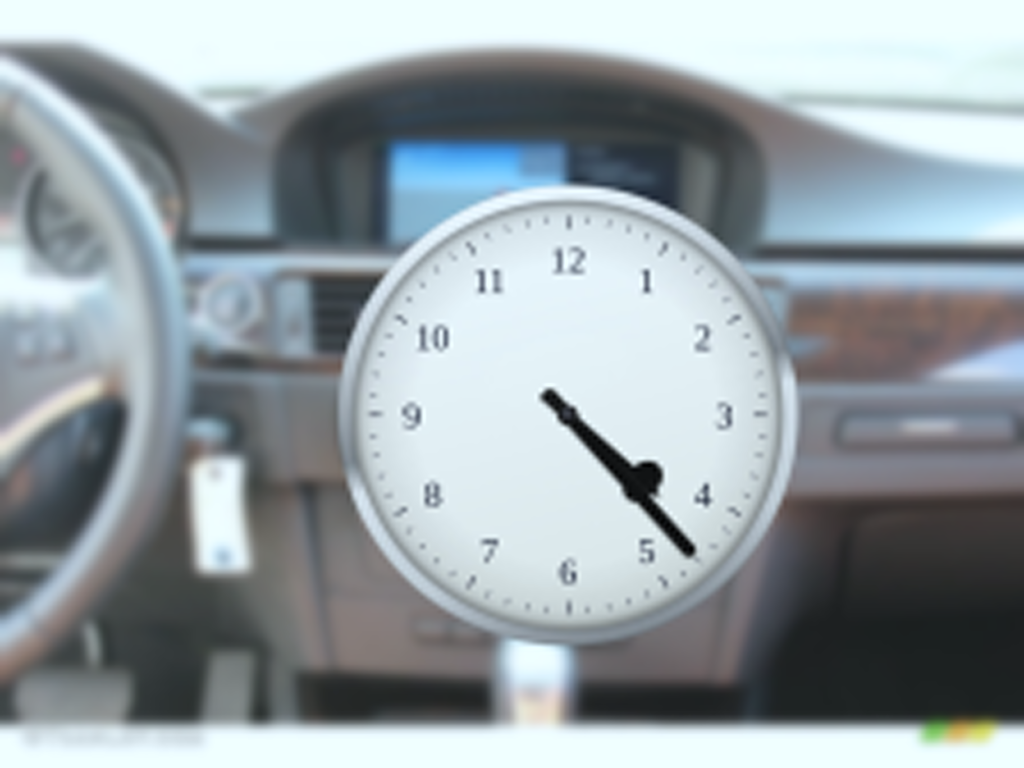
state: 4:23
